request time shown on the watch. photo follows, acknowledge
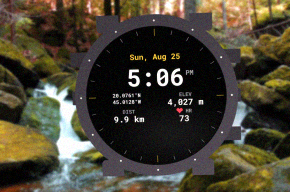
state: 5:06
